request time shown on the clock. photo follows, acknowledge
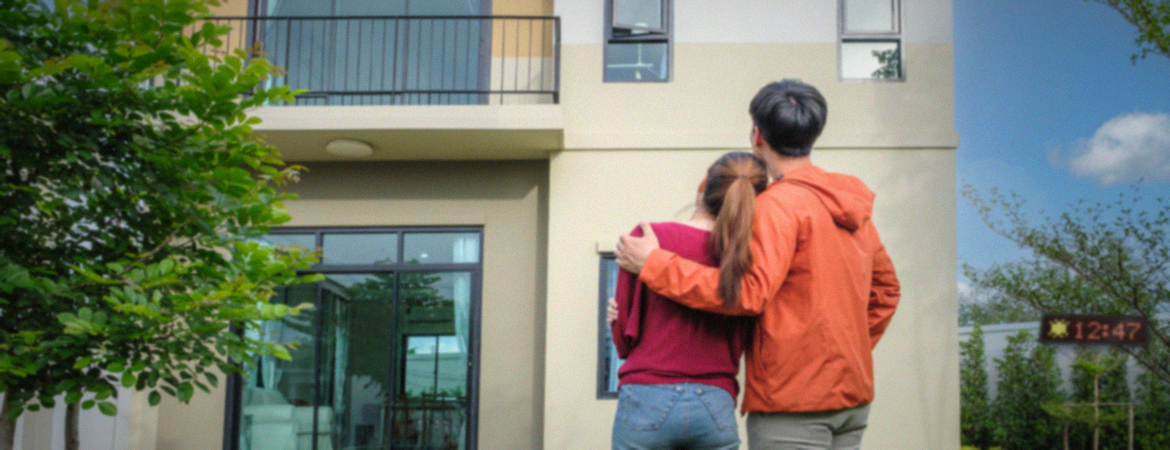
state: 12:47
